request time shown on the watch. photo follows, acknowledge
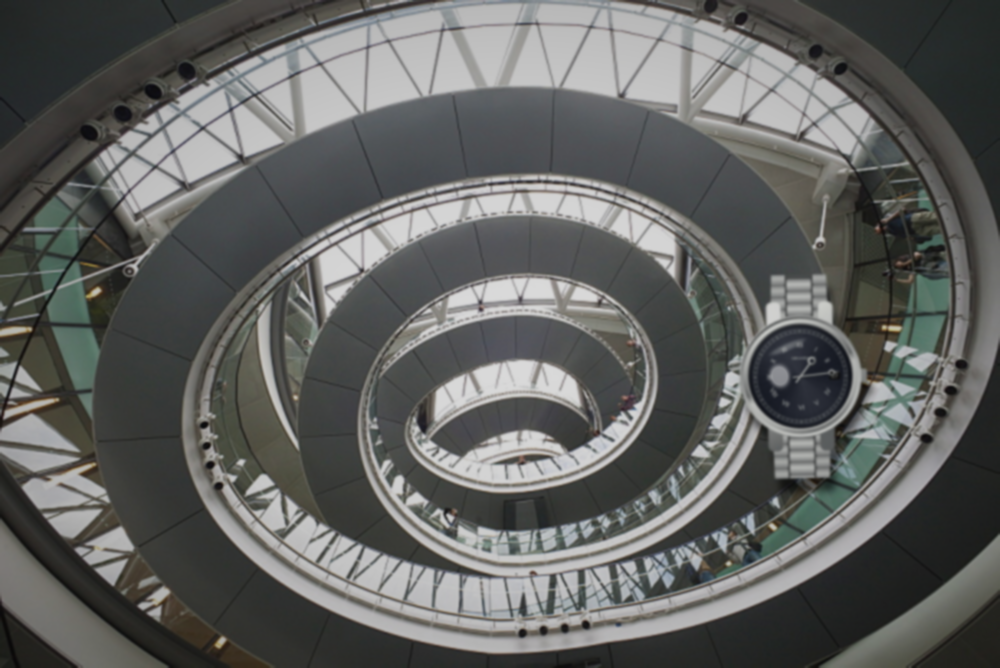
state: 1:14
